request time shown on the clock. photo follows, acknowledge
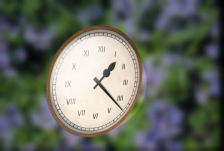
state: 1:22
